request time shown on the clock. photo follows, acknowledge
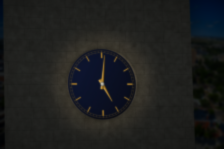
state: 5:01
